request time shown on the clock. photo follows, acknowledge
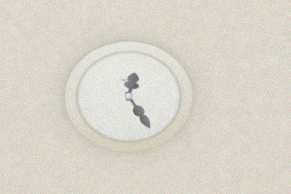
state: 12:25
